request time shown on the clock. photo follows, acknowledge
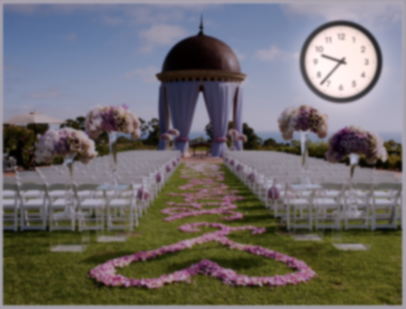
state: 9:37
